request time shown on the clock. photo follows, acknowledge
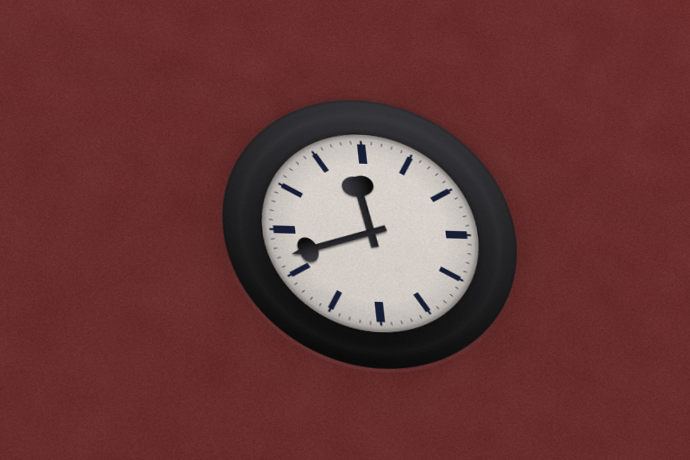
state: 11:42
